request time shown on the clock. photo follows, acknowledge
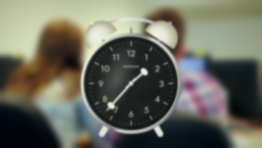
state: 1:37
